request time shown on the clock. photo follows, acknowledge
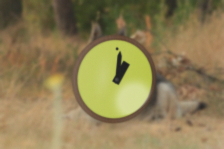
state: 1:01
